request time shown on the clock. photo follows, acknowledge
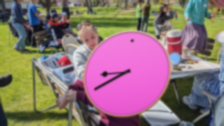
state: 8:39
